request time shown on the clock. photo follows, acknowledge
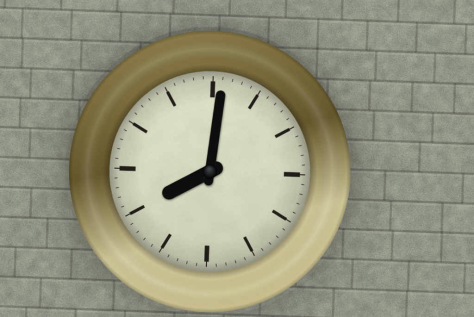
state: 8:01
